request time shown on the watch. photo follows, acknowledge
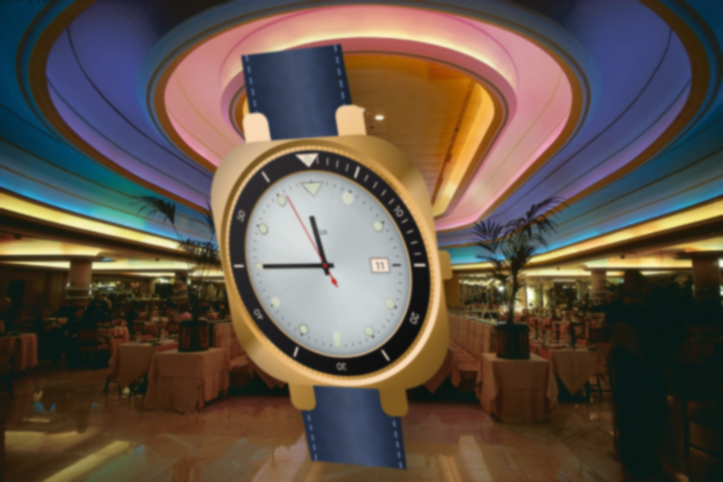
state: 11:44:56
